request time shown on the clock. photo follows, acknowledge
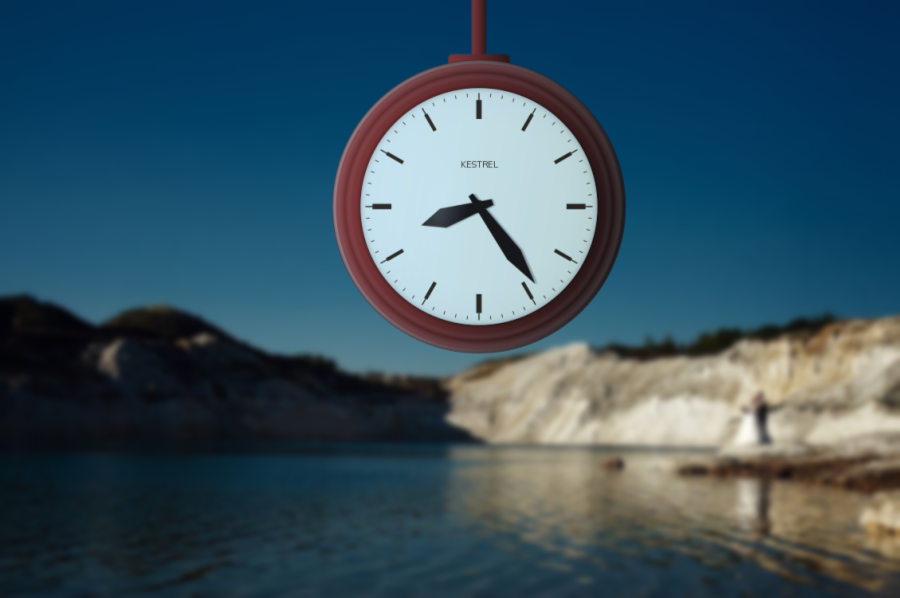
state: 8:24
